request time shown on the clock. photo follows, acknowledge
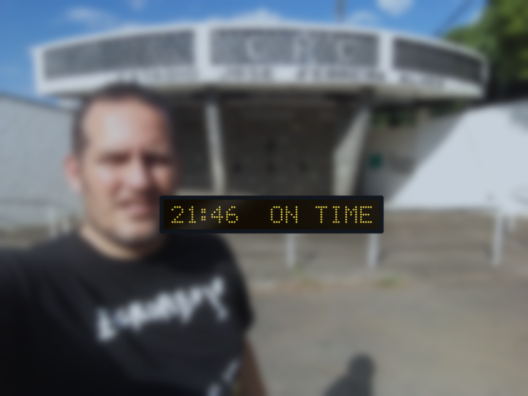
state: 21:46
